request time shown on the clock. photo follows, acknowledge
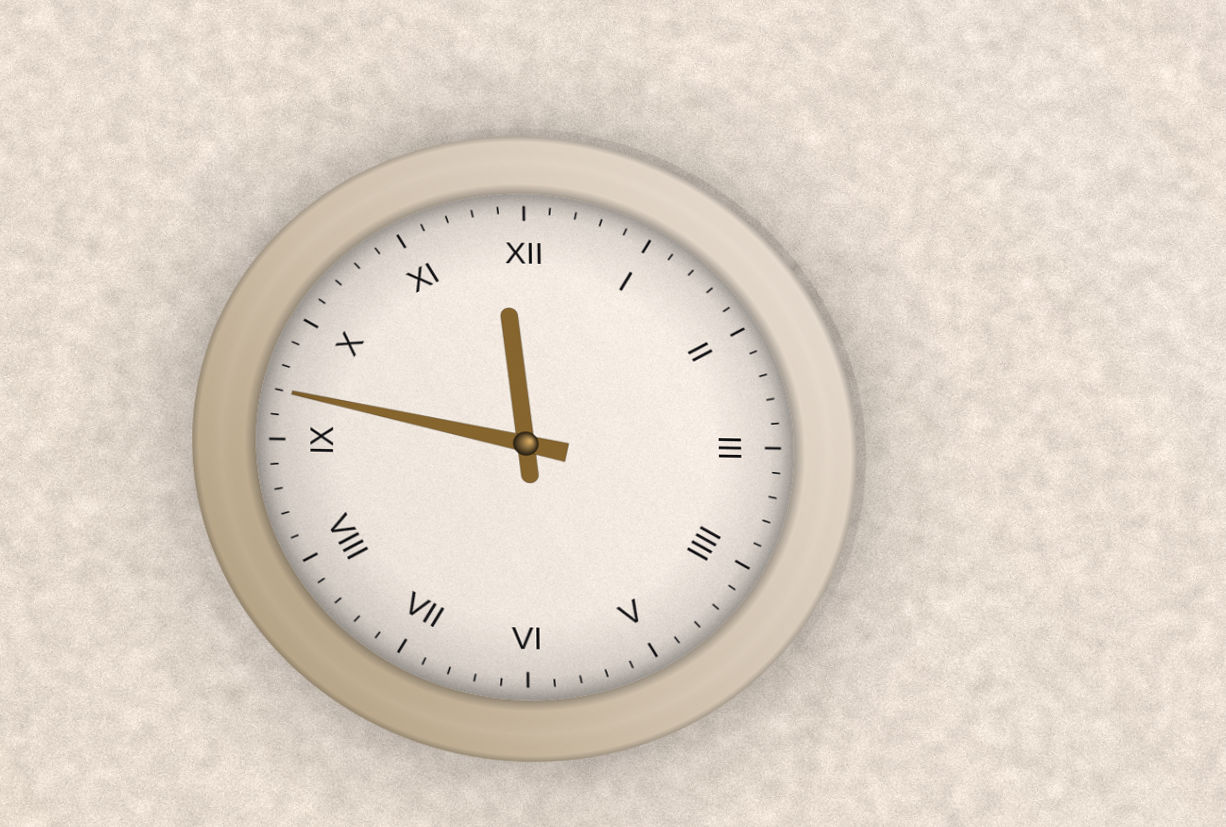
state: 11:47
